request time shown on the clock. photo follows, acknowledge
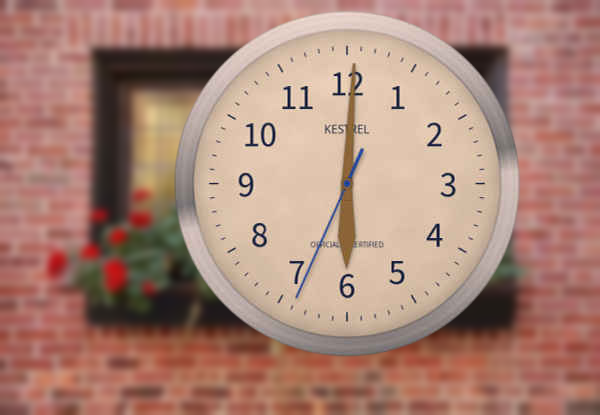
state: 6:00:34
